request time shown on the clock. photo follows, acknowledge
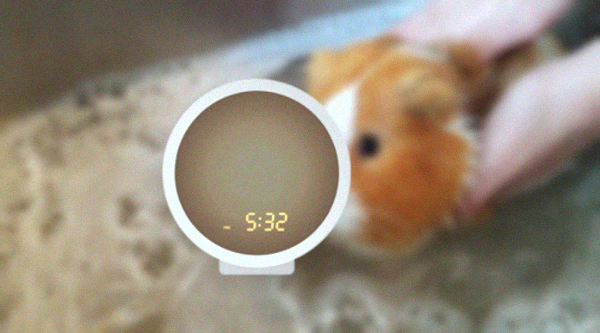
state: 5:32
